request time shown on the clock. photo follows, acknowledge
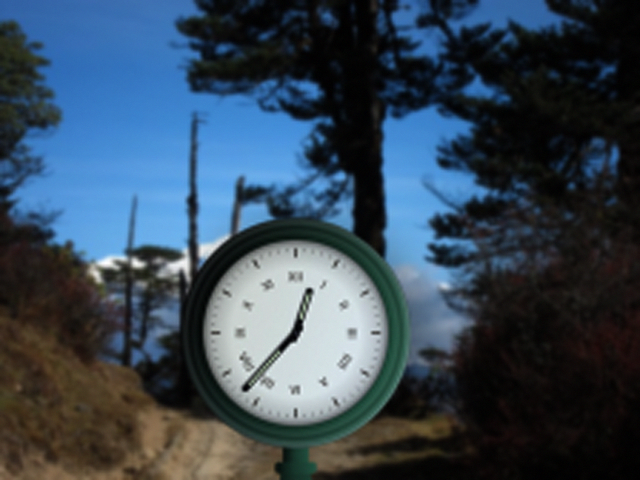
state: 12:37
